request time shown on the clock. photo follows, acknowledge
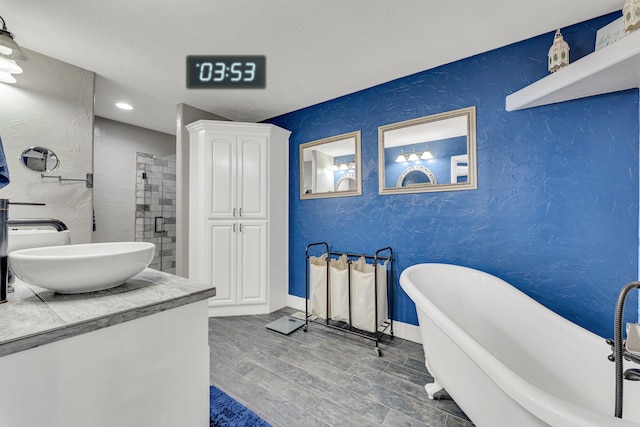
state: 3:53
